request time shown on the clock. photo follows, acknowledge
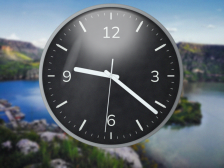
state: 9:21:31
